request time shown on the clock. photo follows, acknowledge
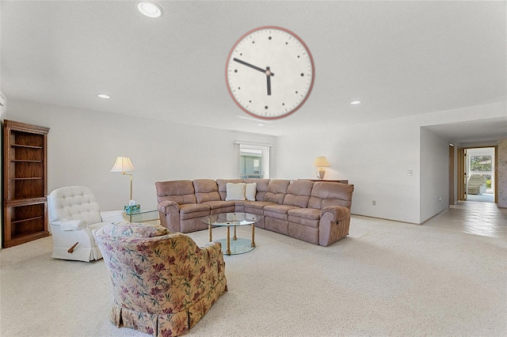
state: 5:48
